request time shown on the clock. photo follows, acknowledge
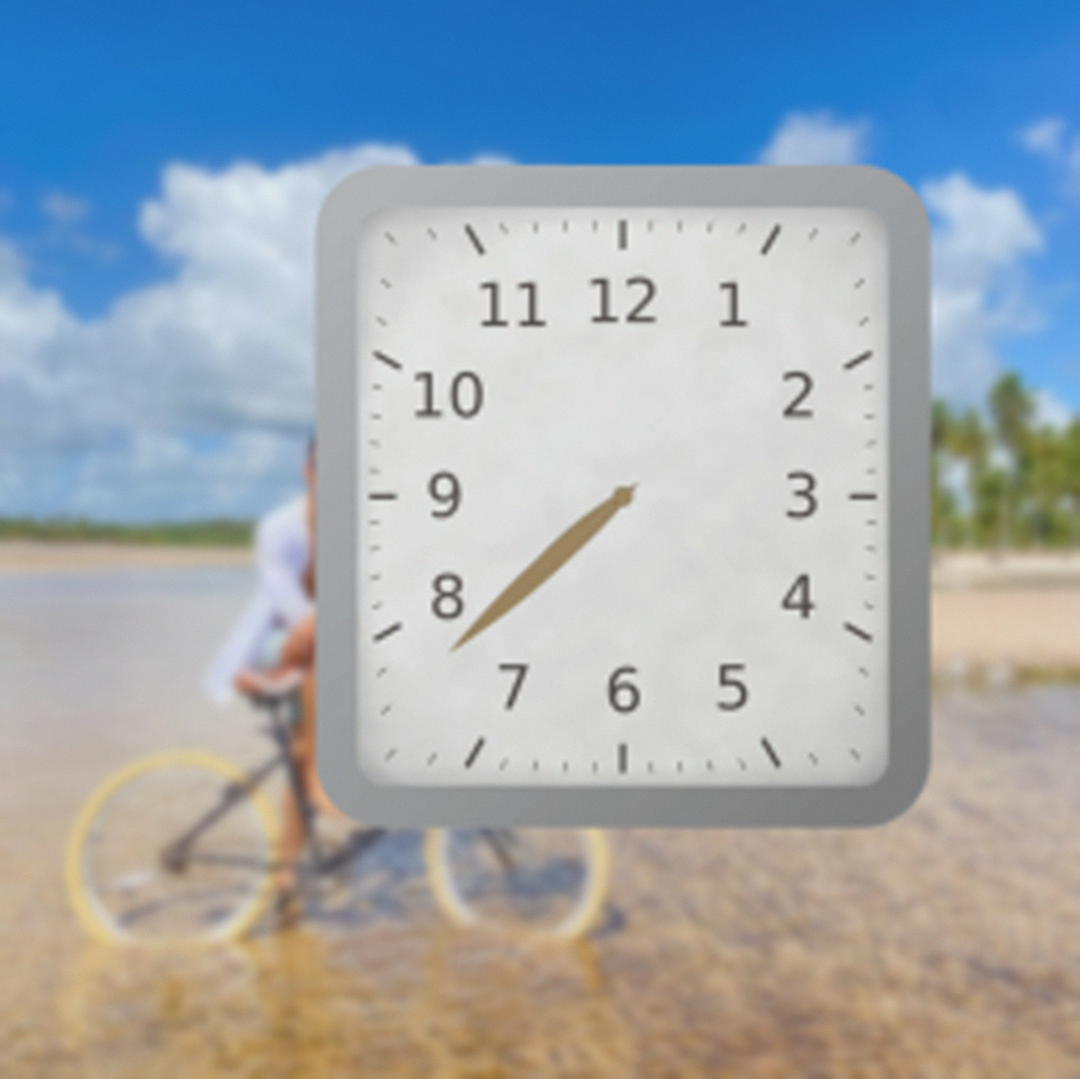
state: 7:38
